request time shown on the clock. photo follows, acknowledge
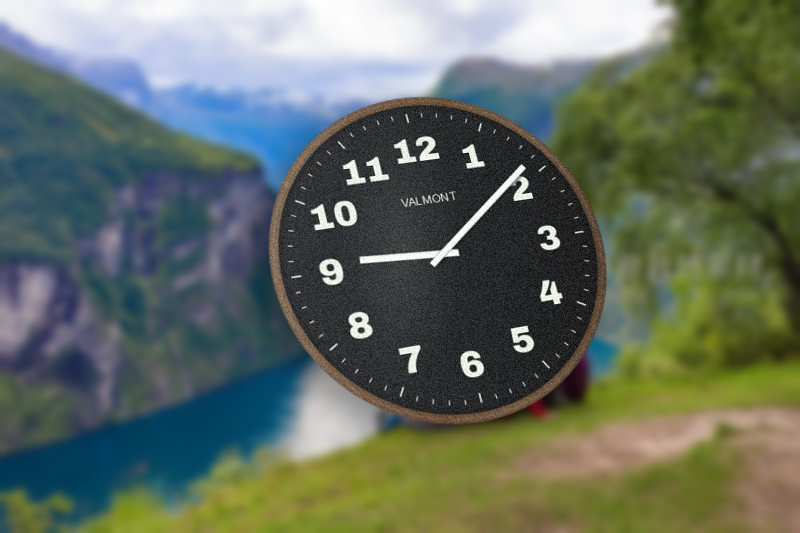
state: 9:09
